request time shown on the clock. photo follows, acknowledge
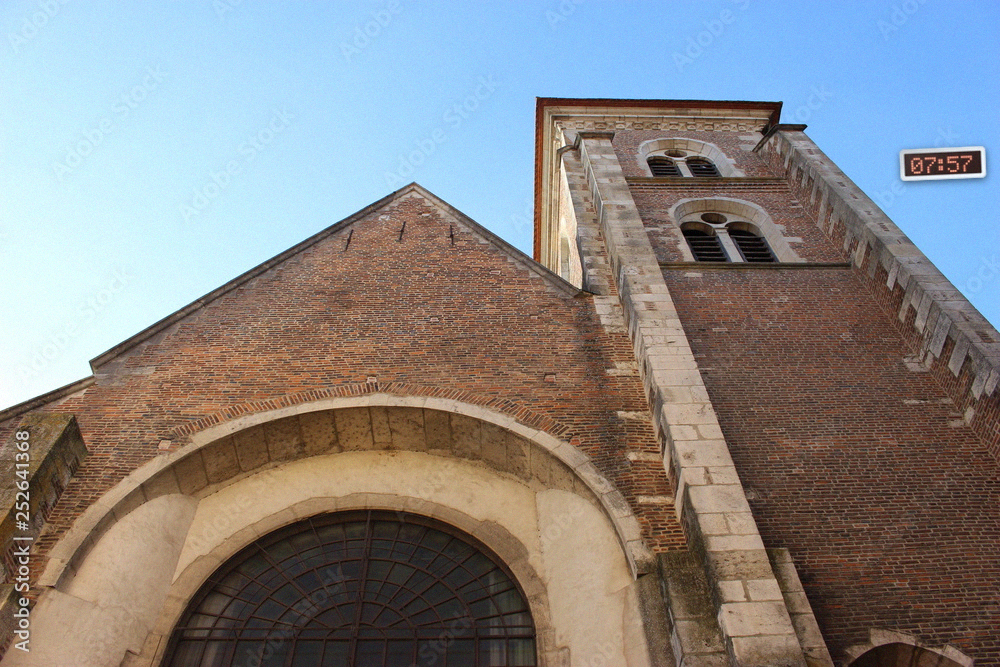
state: 7:57
